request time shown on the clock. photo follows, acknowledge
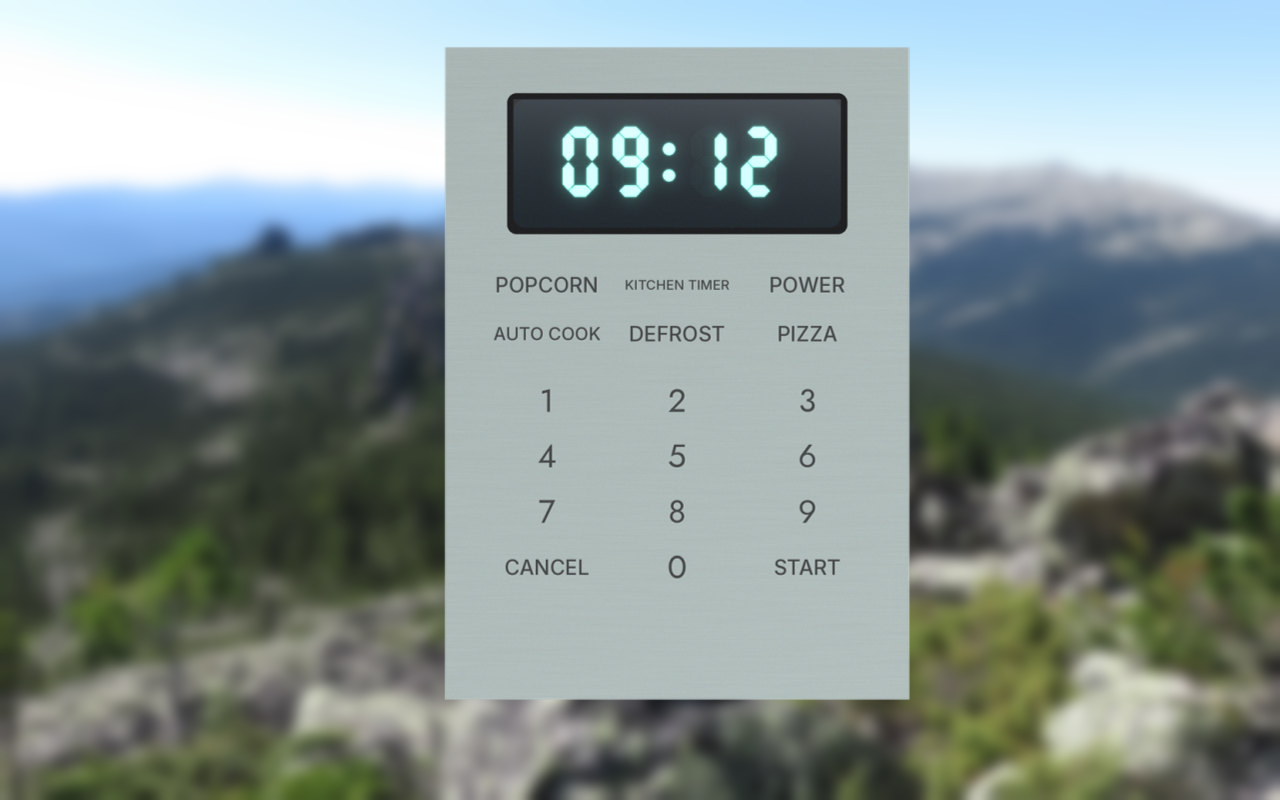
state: 9:12
